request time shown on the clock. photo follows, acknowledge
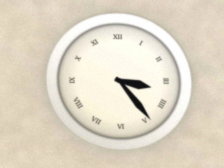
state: 3:24
